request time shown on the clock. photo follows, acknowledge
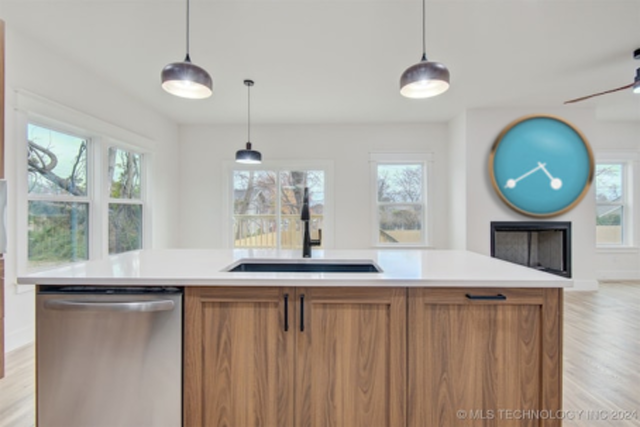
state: 4:40
